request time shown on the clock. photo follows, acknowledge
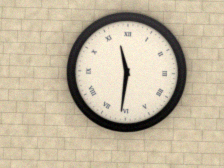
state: 11:31
